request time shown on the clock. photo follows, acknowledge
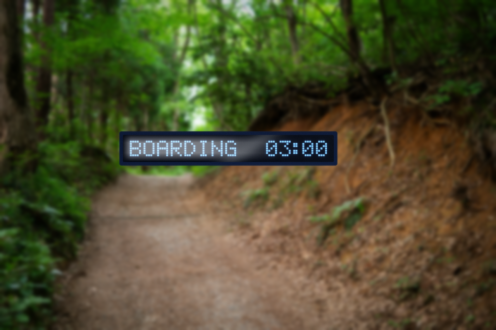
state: 3:00
